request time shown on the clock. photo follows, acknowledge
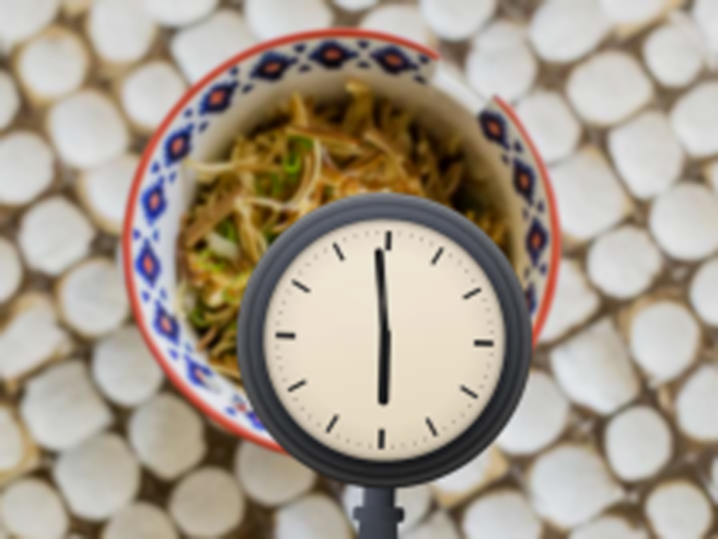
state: 5:59
